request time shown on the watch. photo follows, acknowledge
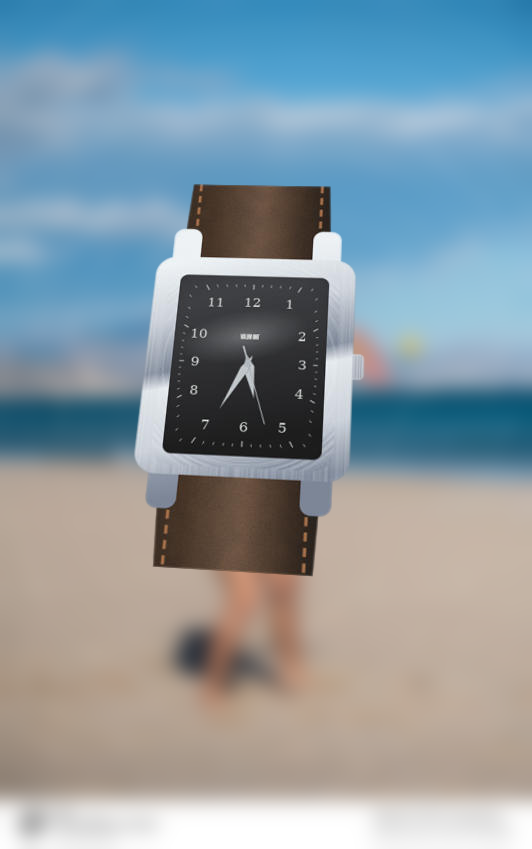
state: 5:34:27
